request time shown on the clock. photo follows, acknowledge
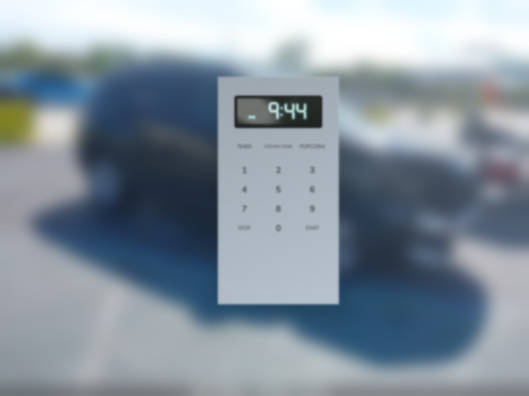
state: 9:44
